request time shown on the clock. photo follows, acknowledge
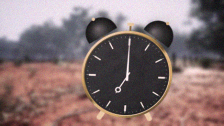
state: 7:00
